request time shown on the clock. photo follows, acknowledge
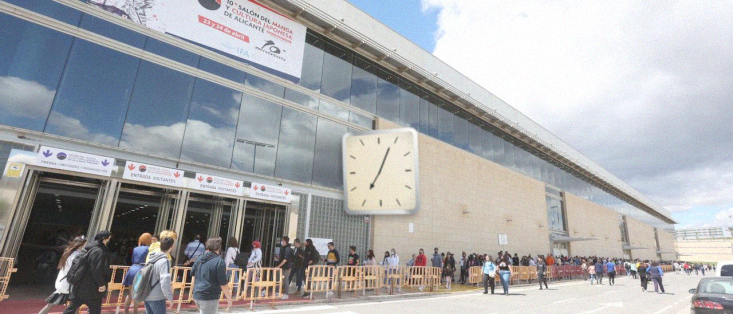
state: 7:04
